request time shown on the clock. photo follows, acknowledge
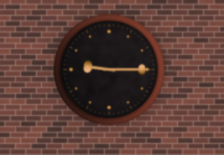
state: 9:15
